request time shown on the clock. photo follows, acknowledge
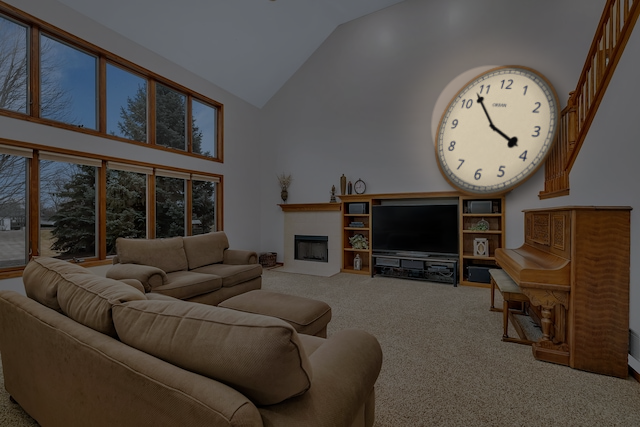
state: 3:53
